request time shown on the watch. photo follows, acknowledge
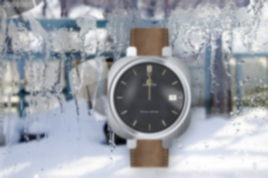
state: 12:00
